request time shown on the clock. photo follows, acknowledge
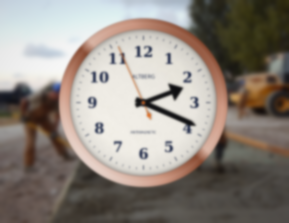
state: 2:18:56
